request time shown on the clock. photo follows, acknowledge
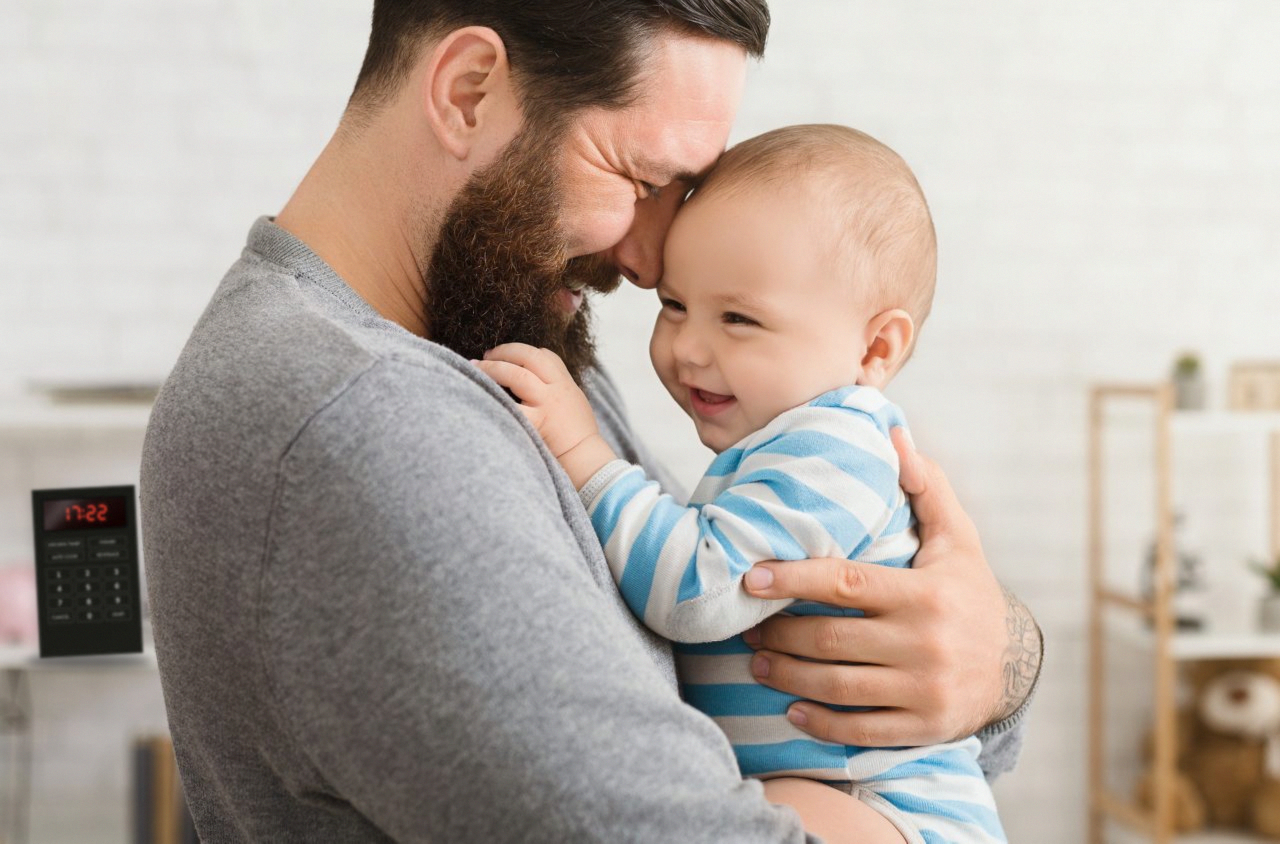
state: 17:22
